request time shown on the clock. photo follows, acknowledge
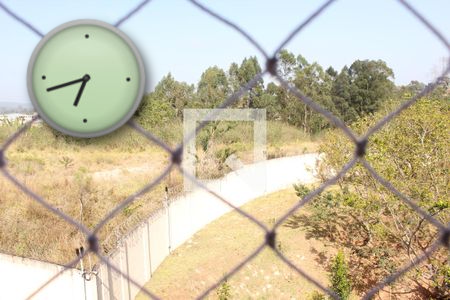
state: 6:42
